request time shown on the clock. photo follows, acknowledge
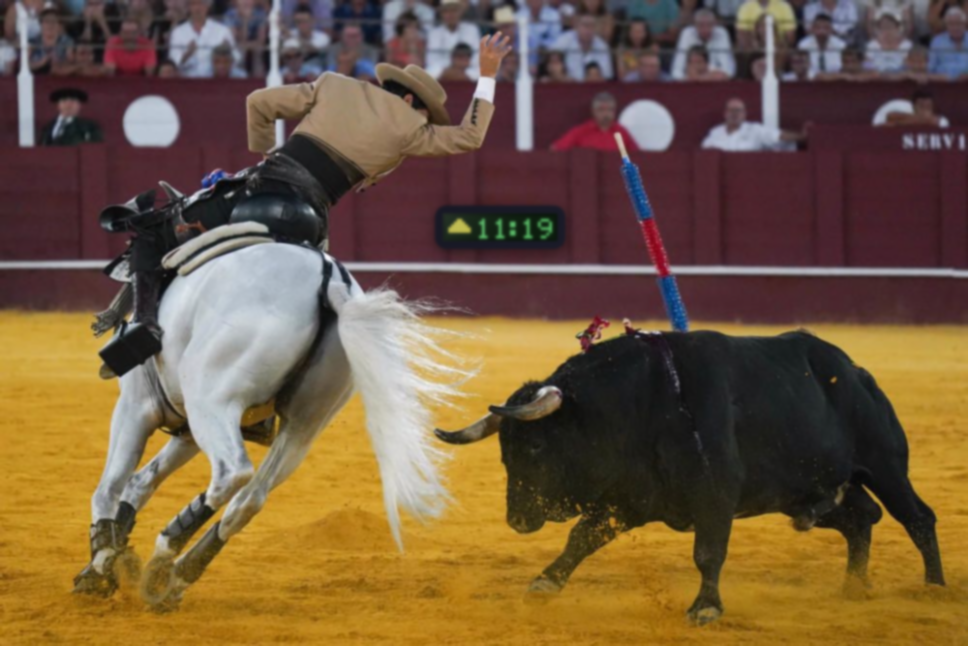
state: 11:19
